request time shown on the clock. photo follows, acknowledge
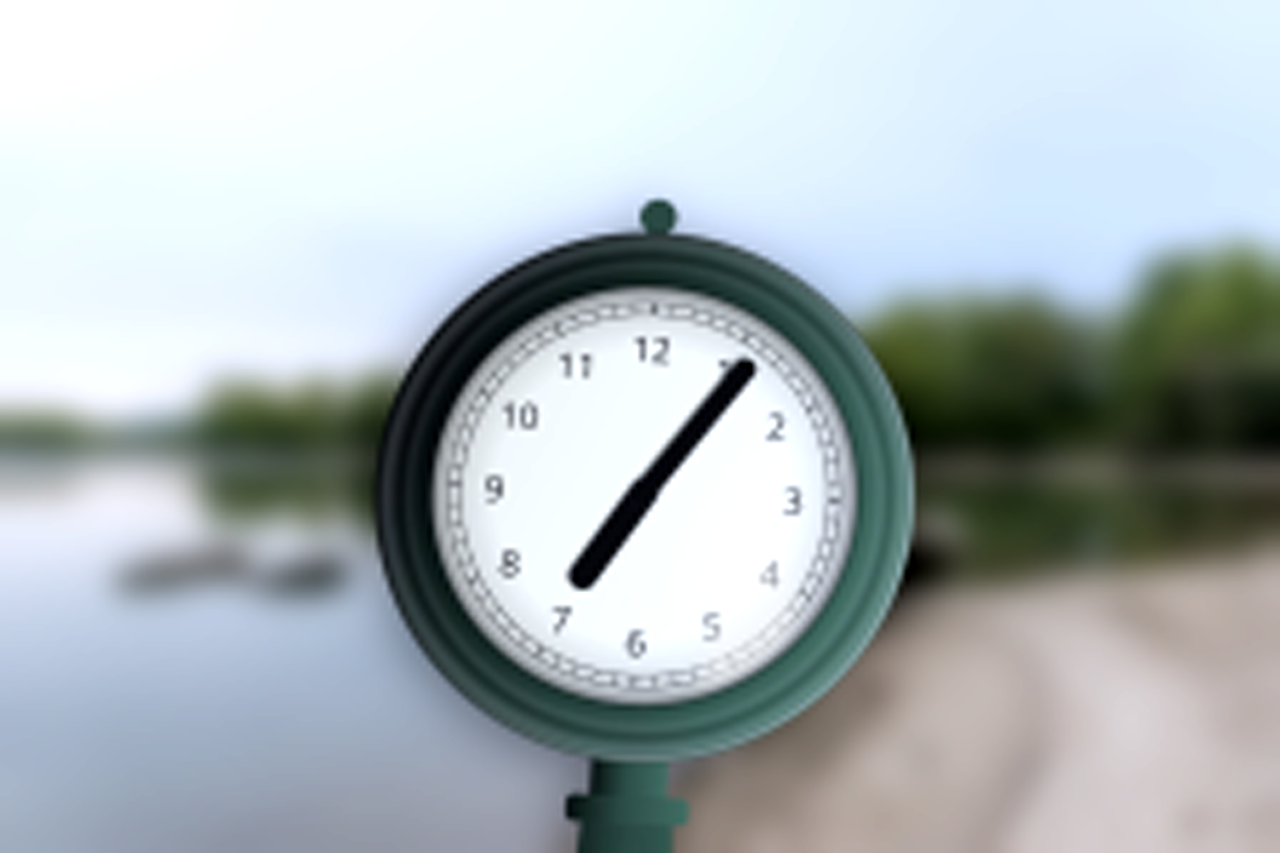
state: 7:06
